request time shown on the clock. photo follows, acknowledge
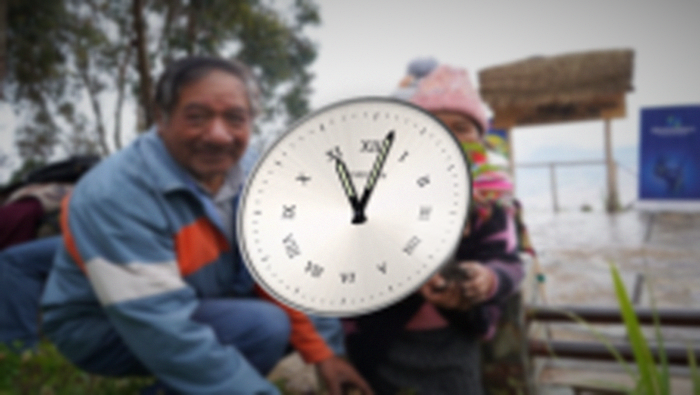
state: 11:02
